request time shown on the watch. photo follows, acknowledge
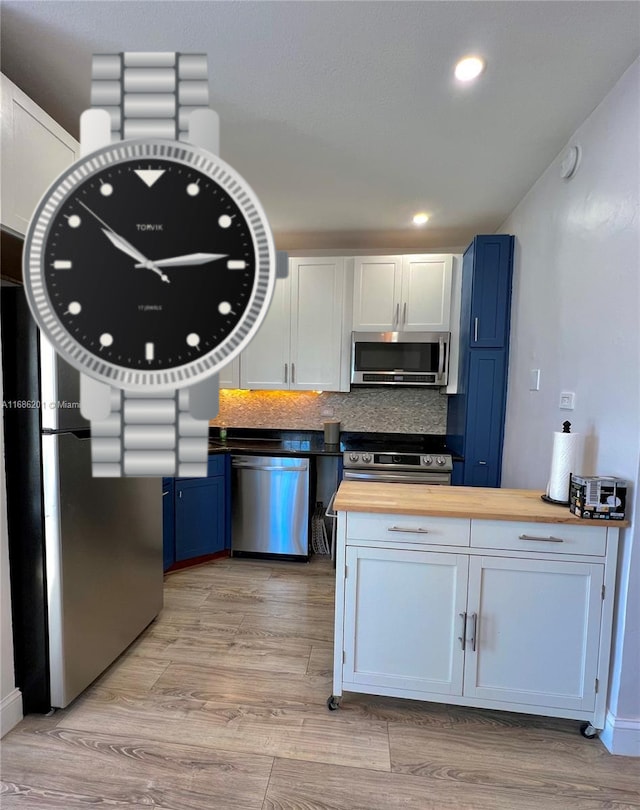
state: 10:13:52
